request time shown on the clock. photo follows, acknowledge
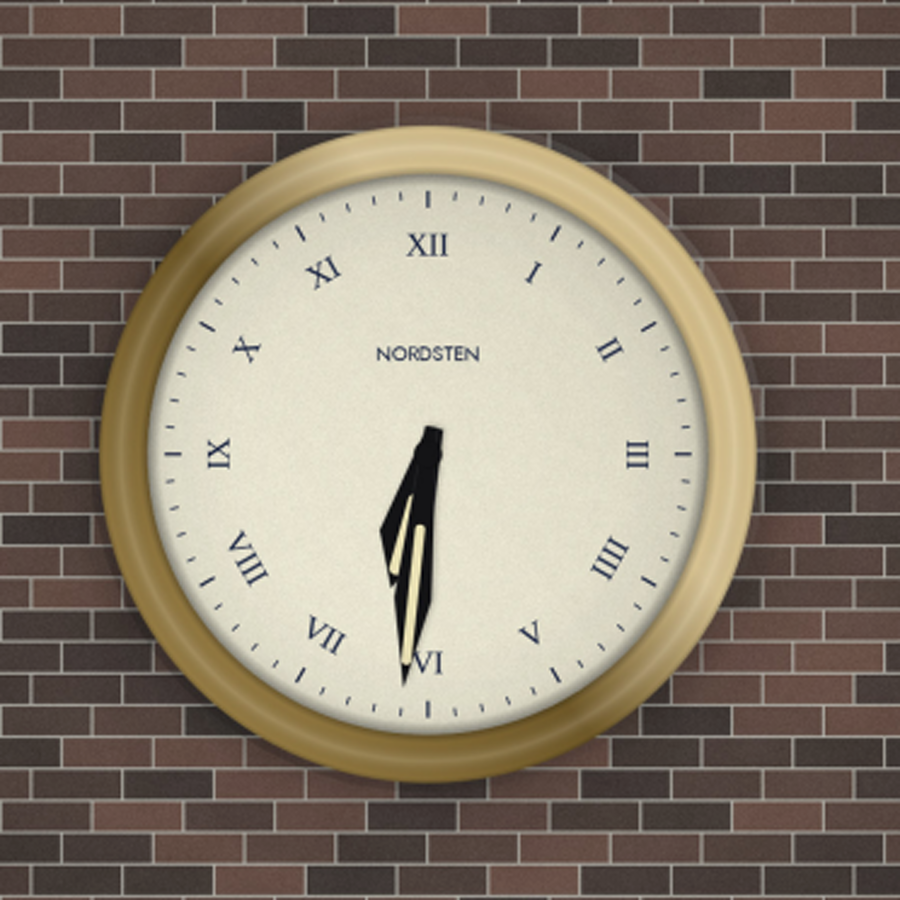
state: 6:31
